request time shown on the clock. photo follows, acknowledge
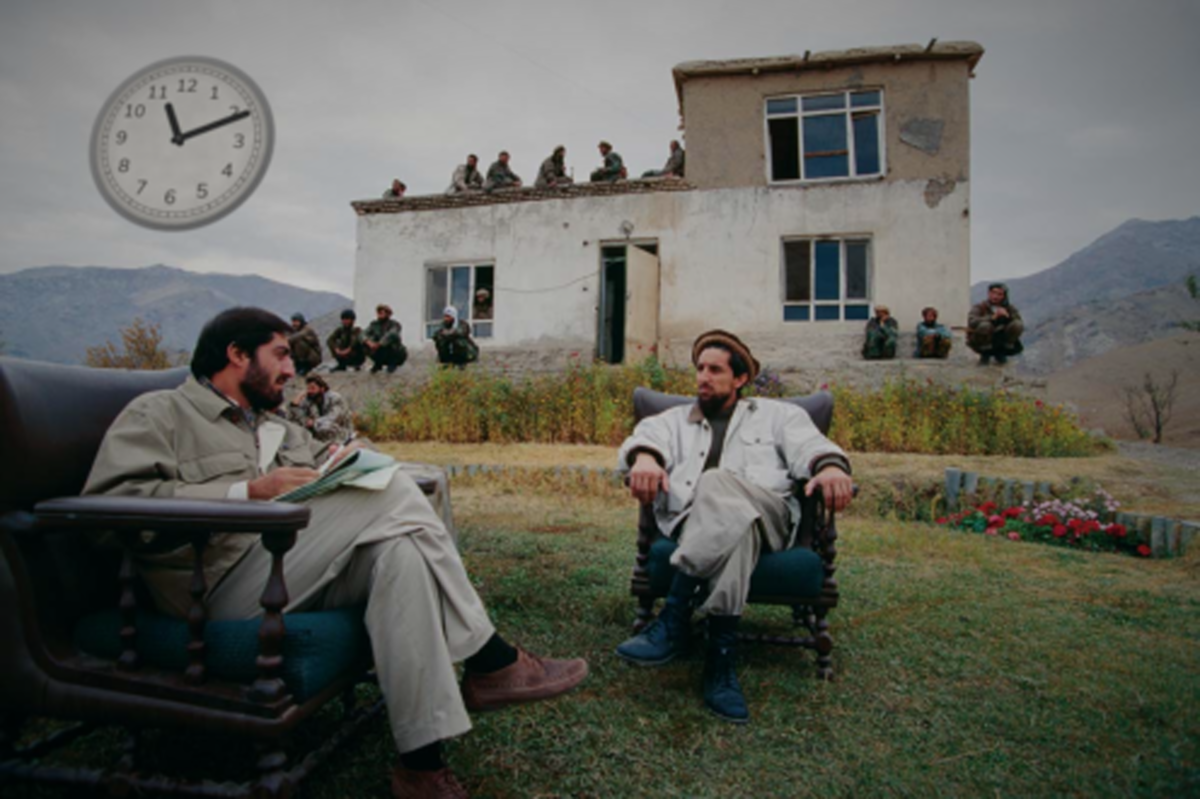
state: 11:11
